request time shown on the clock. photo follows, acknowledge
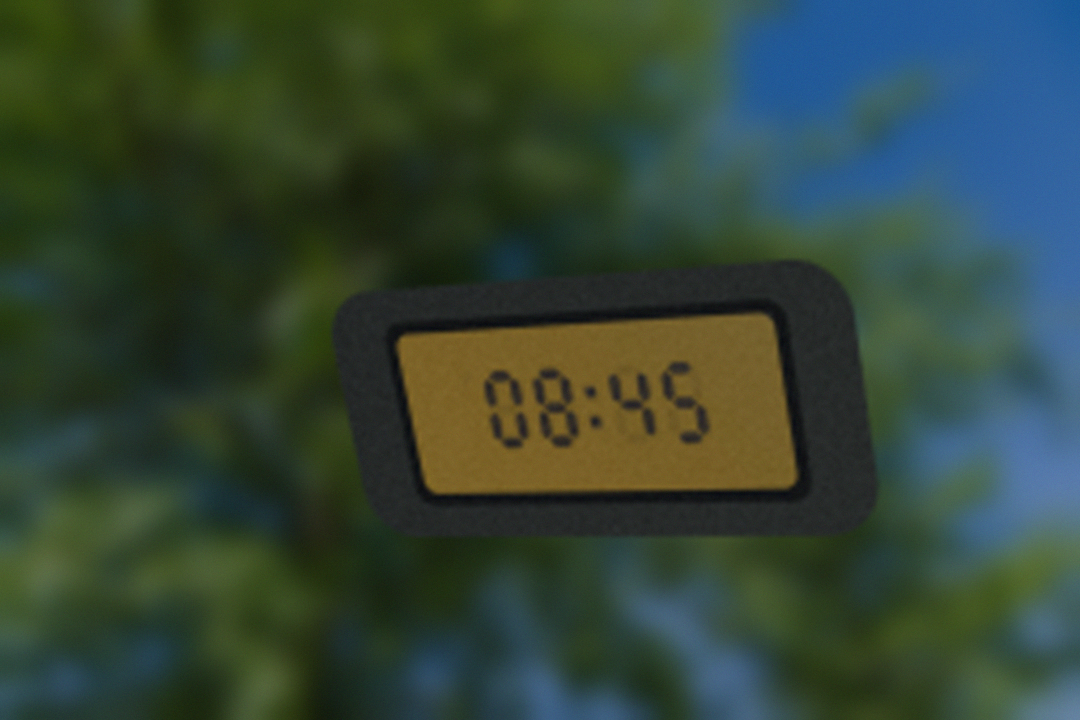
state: 8:45
